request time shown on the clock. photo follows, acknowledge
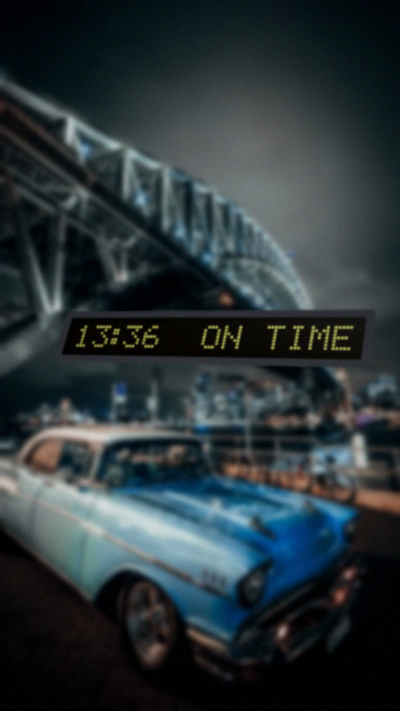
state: 13:36
